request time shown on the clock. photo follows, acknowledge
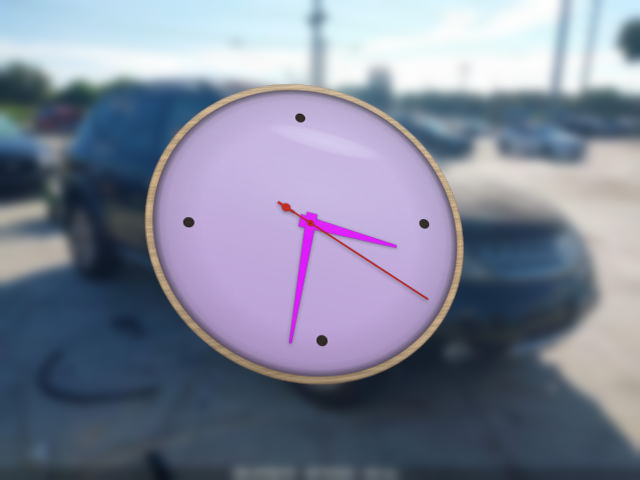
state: 3:32:21
